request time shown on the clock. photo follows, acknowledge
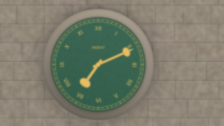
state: 7:11
